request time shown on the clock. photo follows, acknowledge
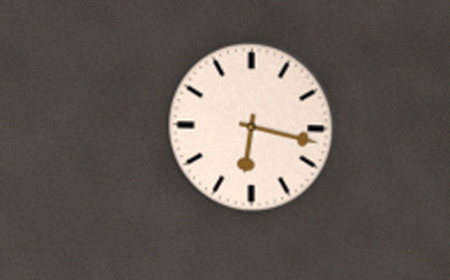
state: 6:17
